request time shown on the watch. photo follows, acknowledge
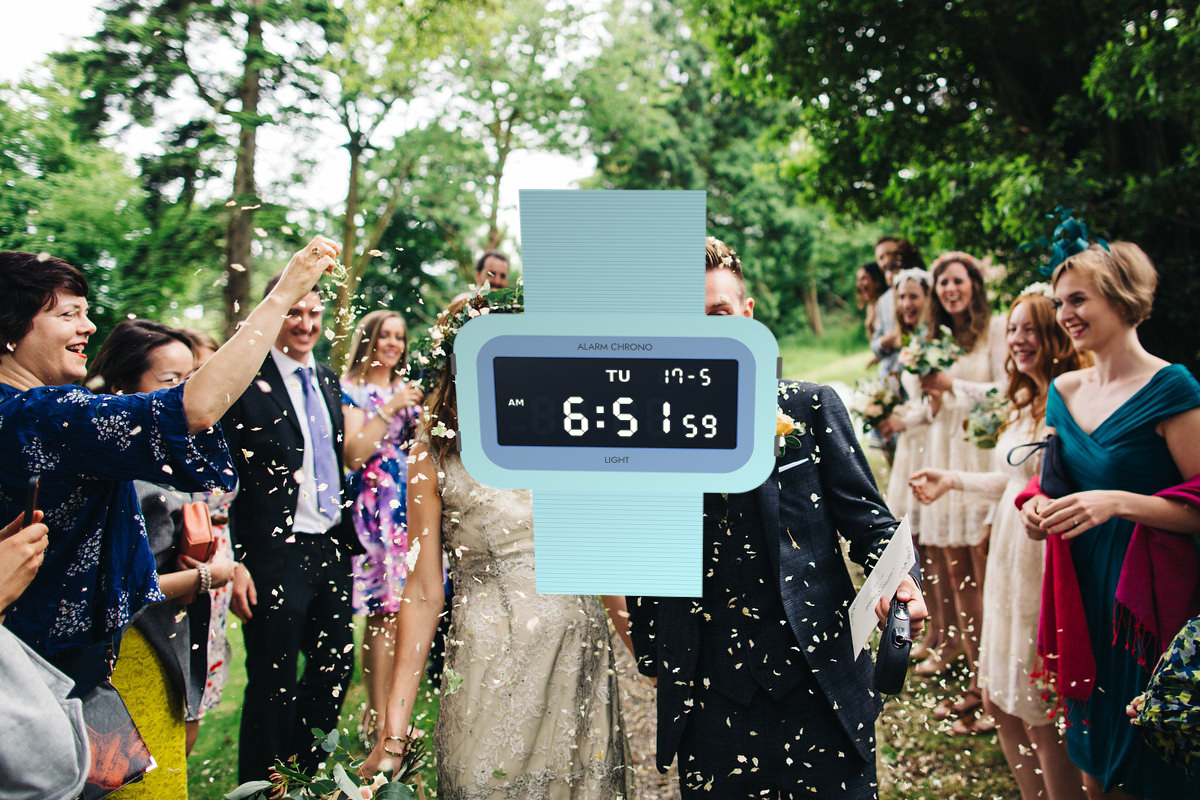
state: 6:51:59
